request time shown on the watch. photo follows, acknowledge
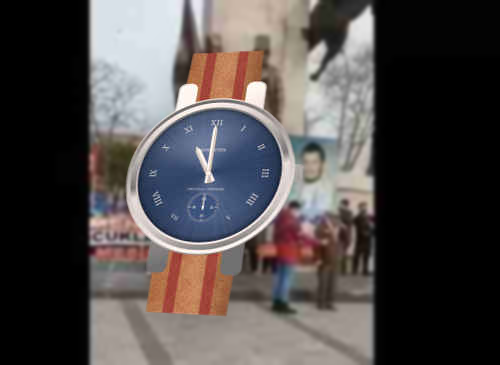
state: 11:00
